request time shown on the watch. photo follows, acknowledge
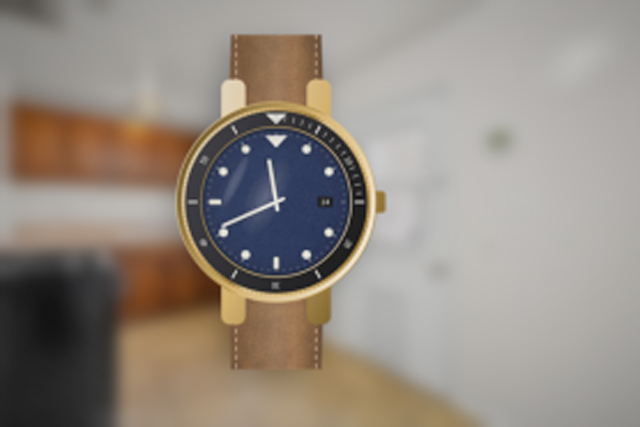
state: 11:41
